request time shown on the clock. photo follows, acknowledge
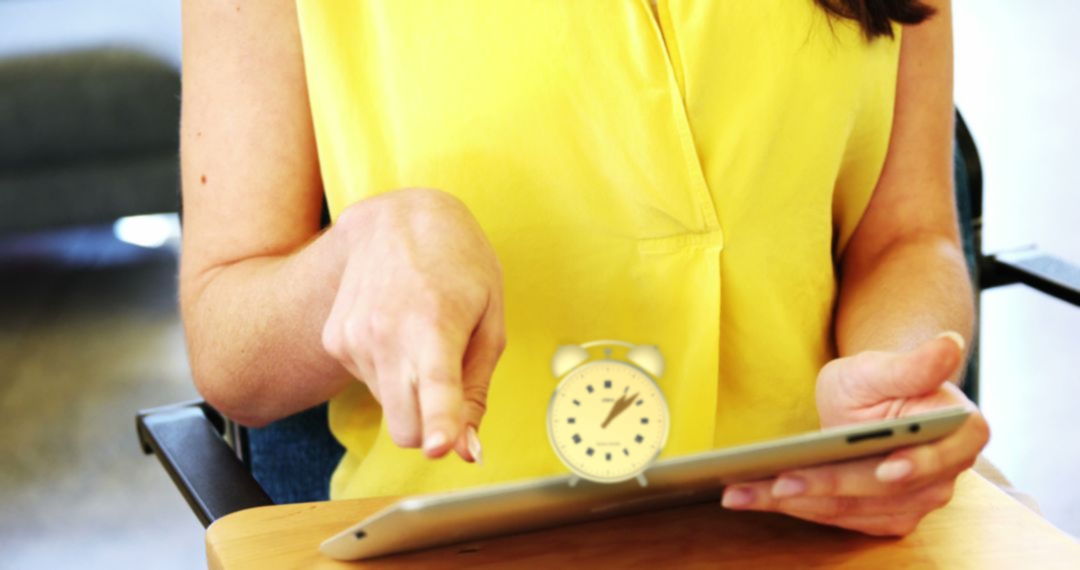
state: 1:08
